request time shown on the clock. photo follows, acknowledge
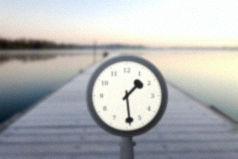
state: 1:29
